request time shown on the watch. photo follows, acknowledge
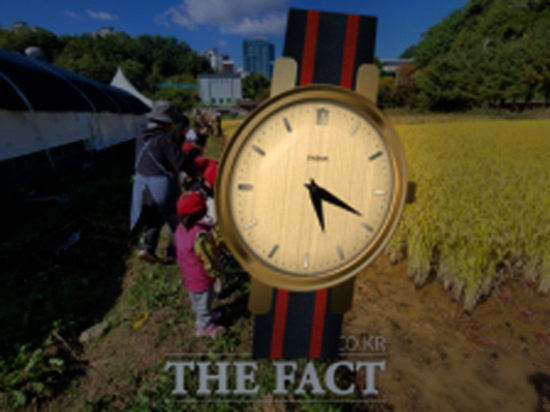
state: 5:19
